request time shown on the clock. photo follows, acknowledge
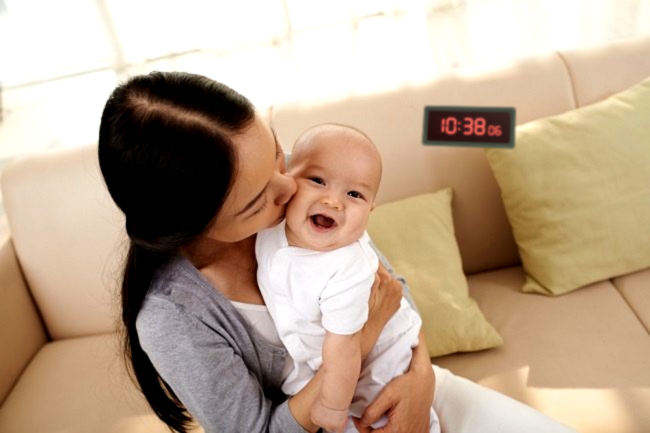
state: 10:38
